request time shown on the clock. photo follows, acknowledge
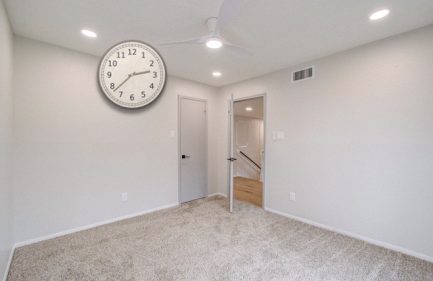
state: 2:38
